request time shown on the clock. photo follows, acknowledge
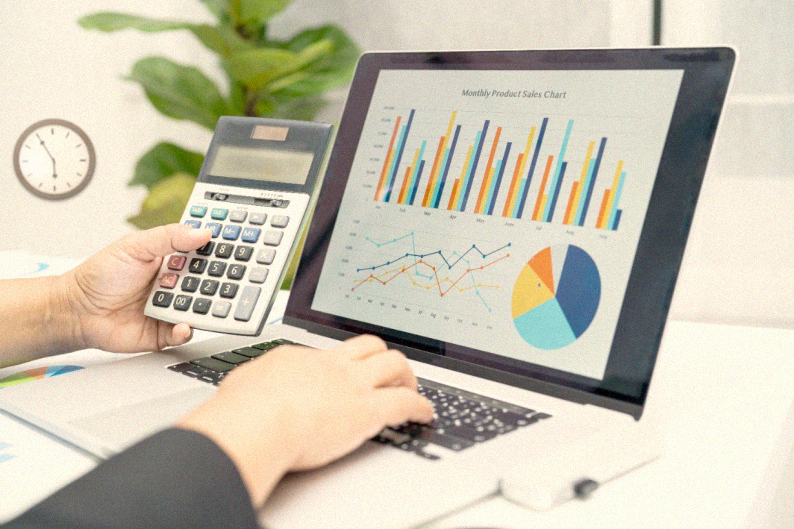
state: 5:55
